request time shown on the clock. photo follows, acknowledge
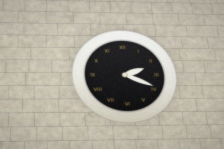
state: 2:19
